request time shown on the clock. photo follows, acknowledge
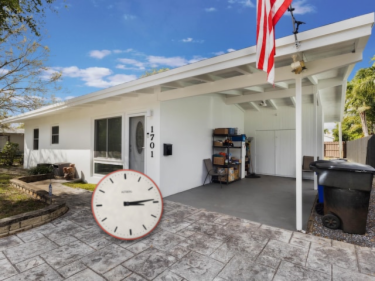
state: 3:14
